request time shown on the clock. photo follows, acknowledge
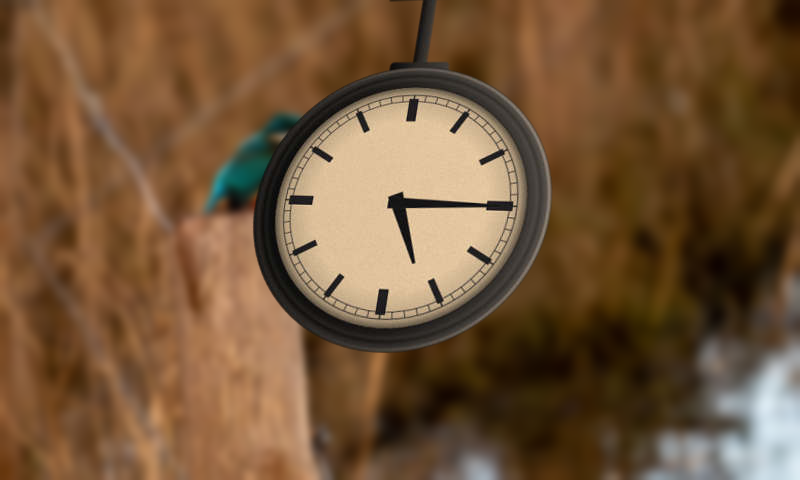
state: 5:15
